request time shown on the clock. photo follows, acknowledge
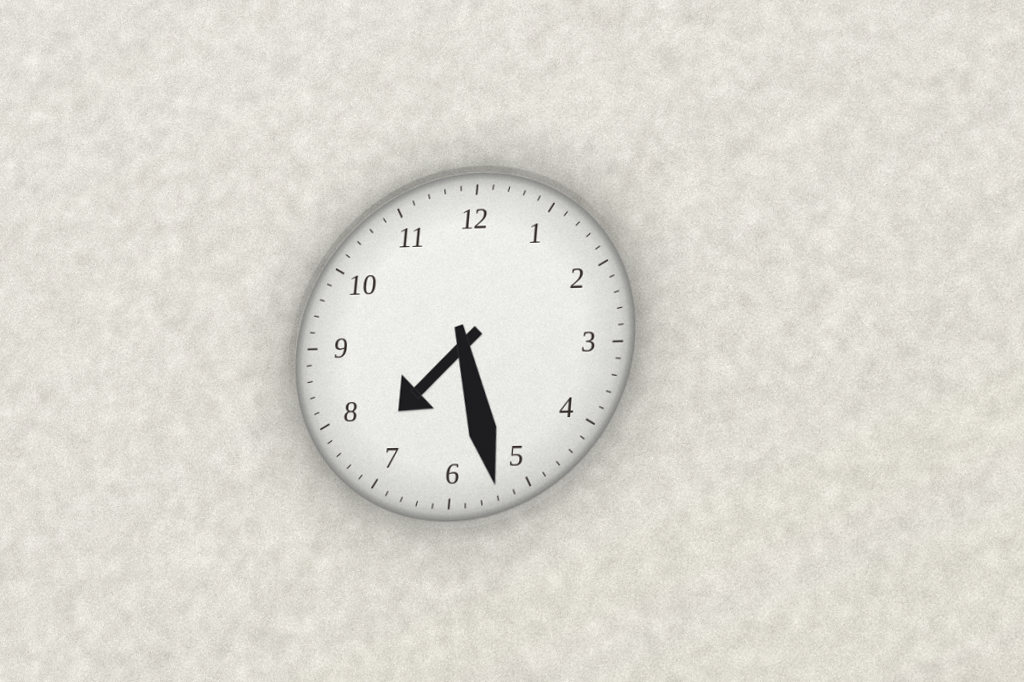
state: 7:27
